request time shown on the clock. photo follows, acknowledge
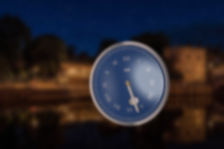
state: 5:27
